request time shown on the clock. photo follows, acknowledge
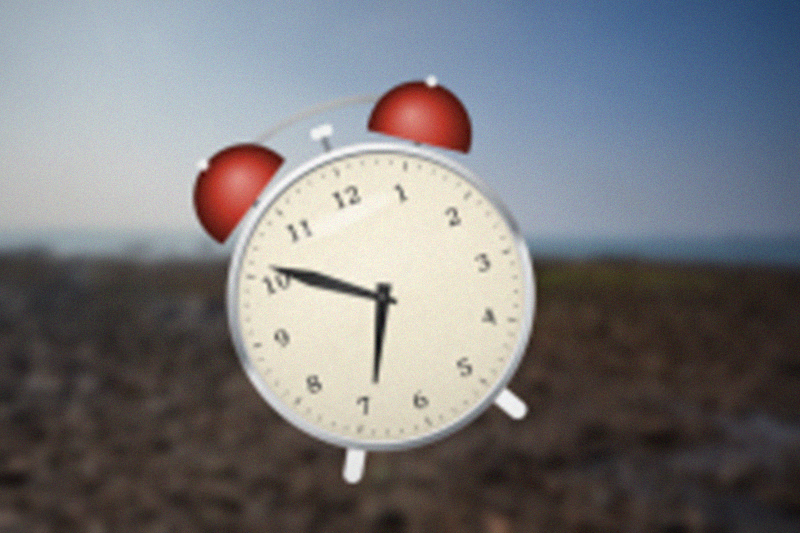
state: 6:51
